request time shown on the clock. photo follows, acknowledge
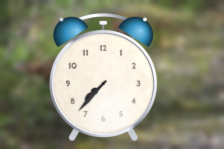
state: 7:37
